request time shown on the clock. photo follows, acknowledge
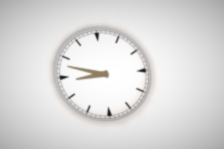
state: 8:48
